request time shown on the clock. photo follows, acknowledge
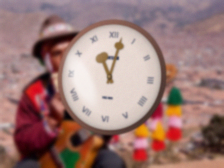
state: 11:02
